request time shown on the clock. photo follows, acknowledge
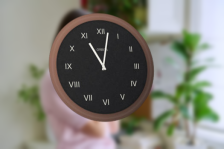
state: 11:02
